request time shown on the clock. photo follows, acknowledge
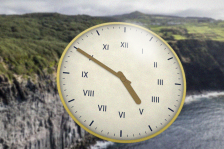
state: 4:50
